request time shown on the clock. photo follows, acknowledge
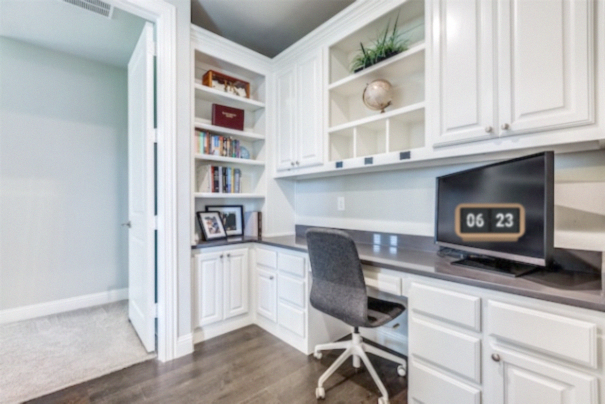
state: 6:23
